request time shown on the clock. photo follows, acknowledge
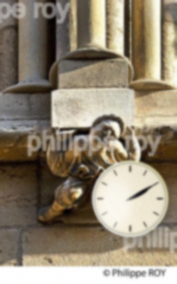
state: 2:10
